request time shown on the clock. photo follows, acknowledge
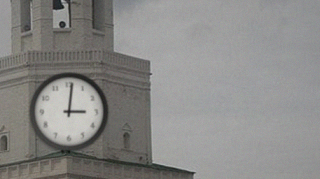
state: 3:01
